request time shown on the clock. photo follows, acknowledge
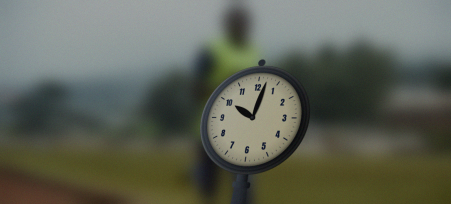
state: 10:02
